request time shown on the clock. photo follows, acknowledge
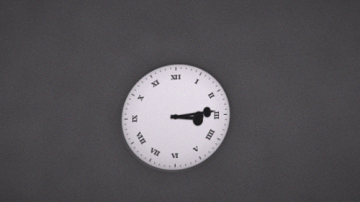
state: 3:14
